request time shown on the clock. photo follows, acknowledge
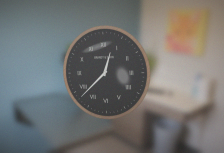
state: 12:38
